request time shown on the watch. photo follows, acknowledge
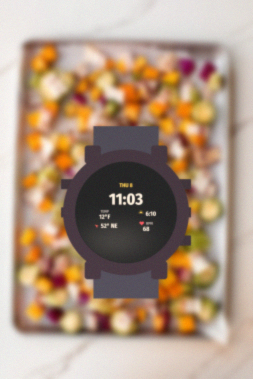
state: 11:03
